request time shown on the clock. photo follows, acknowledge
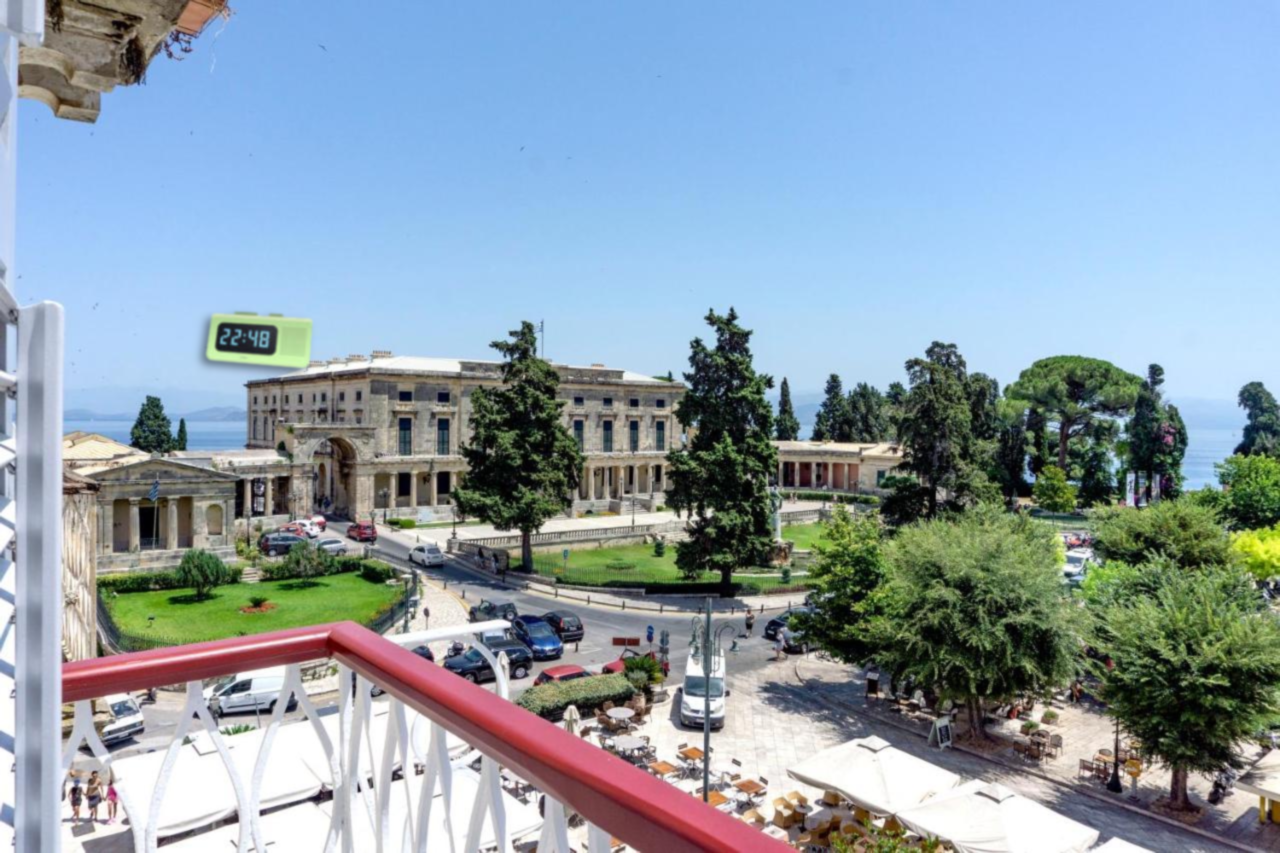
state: 22:48
